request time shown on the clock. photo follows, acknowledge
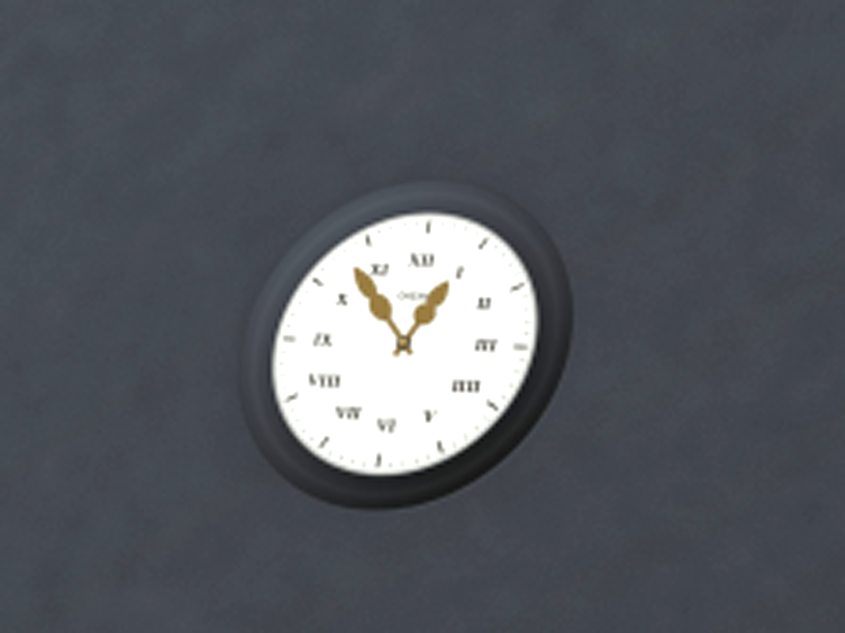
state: 12:53
